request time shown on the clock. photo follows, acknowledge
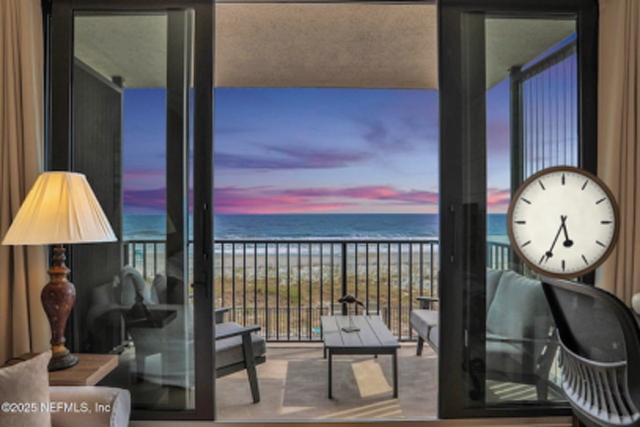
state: 5:34
